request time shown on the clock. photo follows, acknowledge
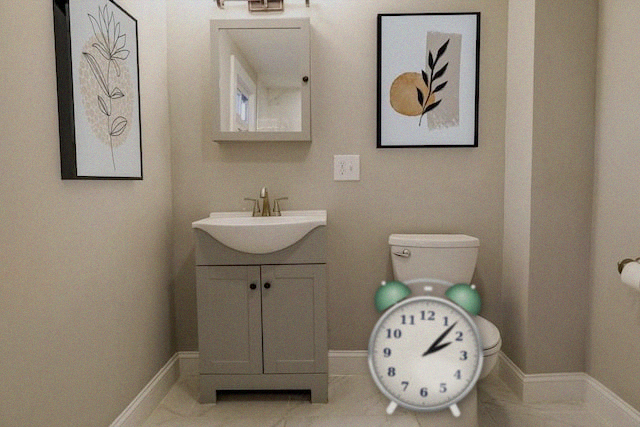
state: 2:07
